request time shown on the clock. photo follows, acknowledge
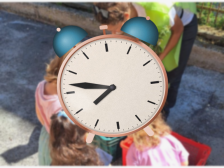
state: 7:47
